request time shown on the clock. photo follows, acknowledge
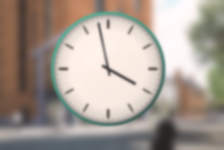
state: 3:58
